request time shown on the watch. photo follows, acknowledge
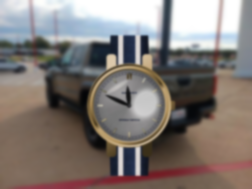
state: 11:49
